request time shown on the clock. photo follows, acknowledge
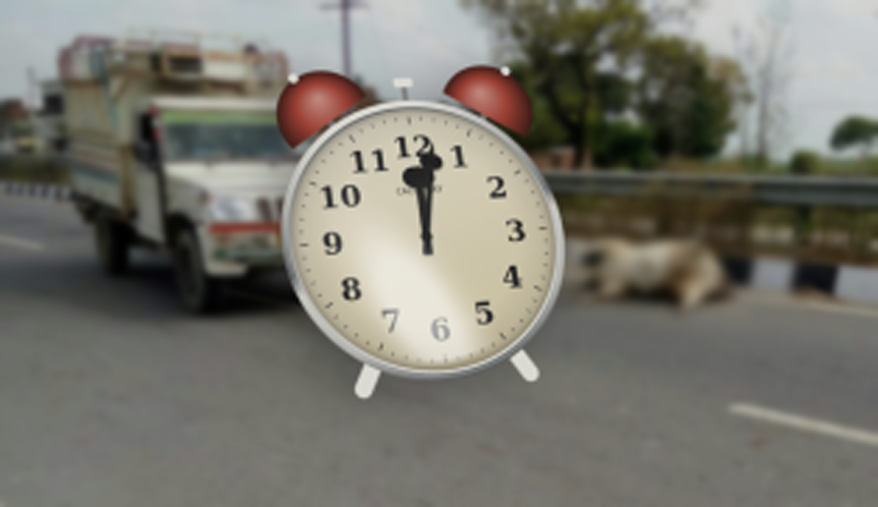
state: 12:02
